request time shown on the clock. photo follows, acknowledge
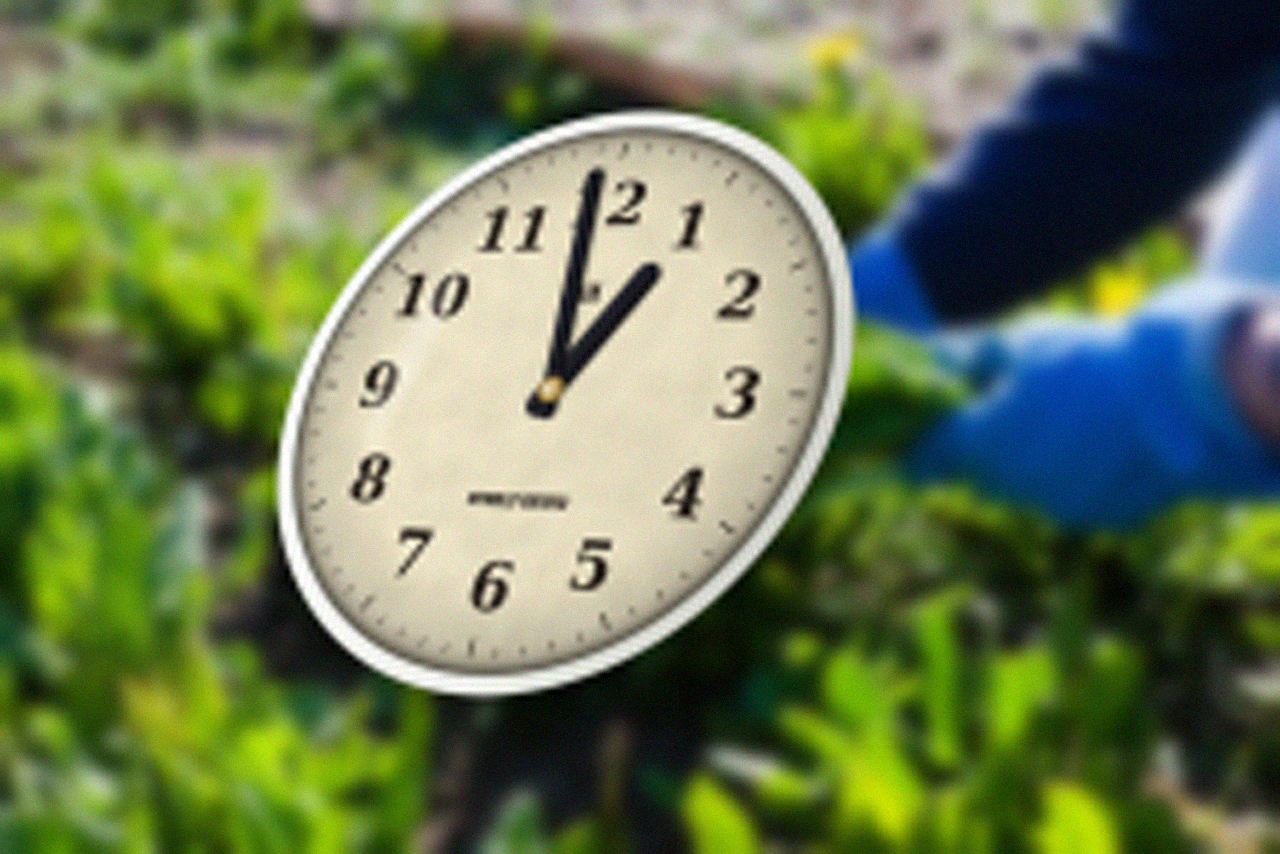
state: 12:59
